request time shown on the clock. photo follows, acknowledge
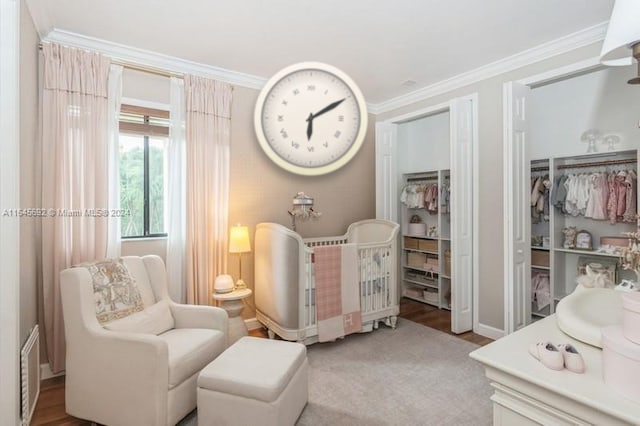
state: 6:10
